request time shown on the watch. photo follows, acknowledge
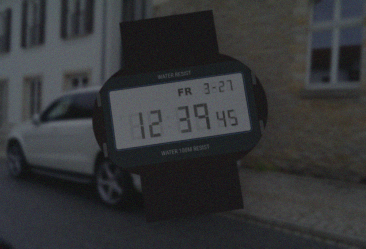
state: 12:39:45
